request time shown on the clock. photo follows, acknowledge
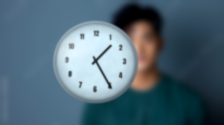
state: 1:25
